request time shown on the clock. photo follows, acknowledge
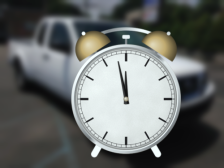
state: 11:58
